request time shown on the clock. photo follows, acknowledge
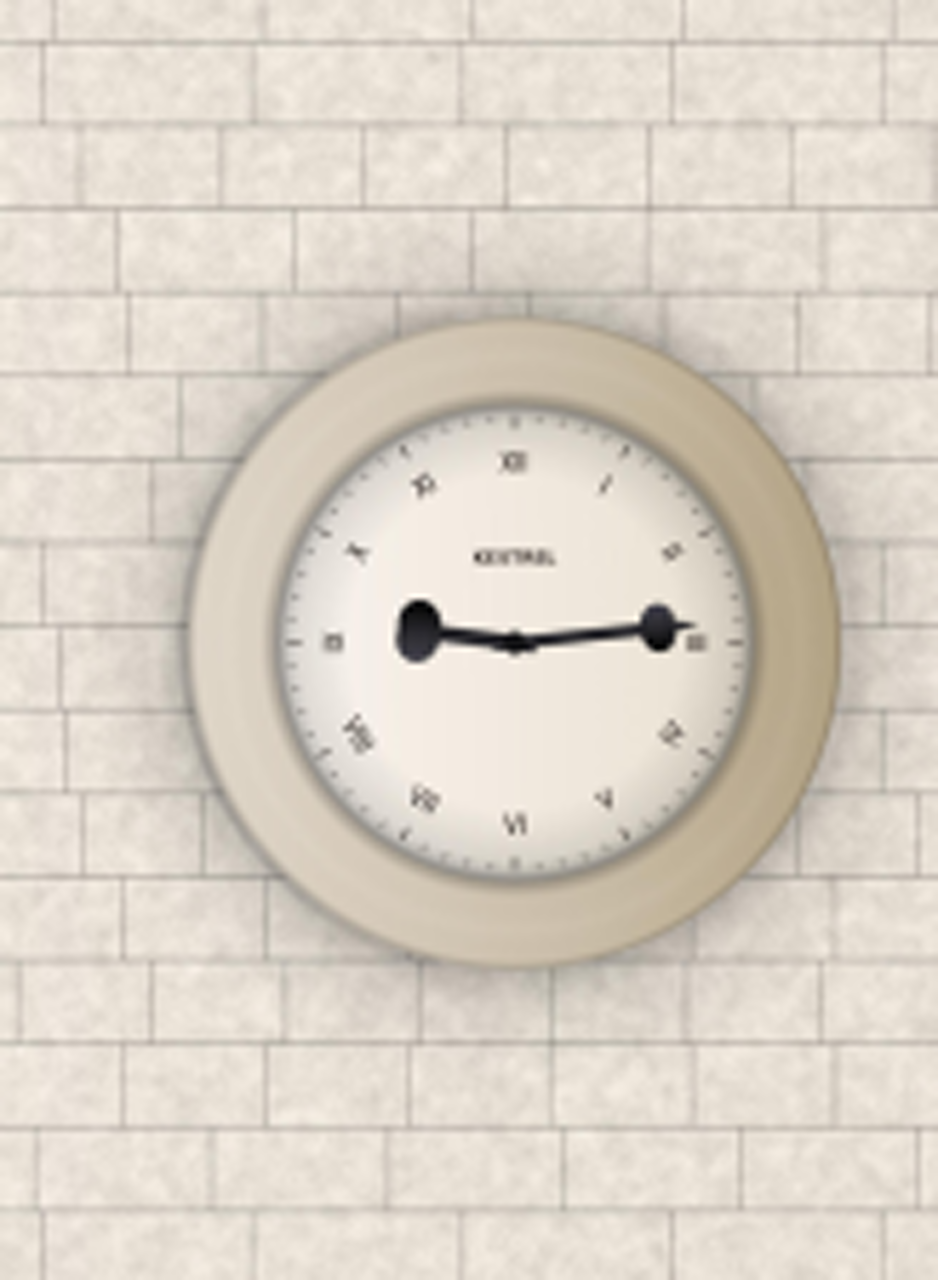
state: 9:14
